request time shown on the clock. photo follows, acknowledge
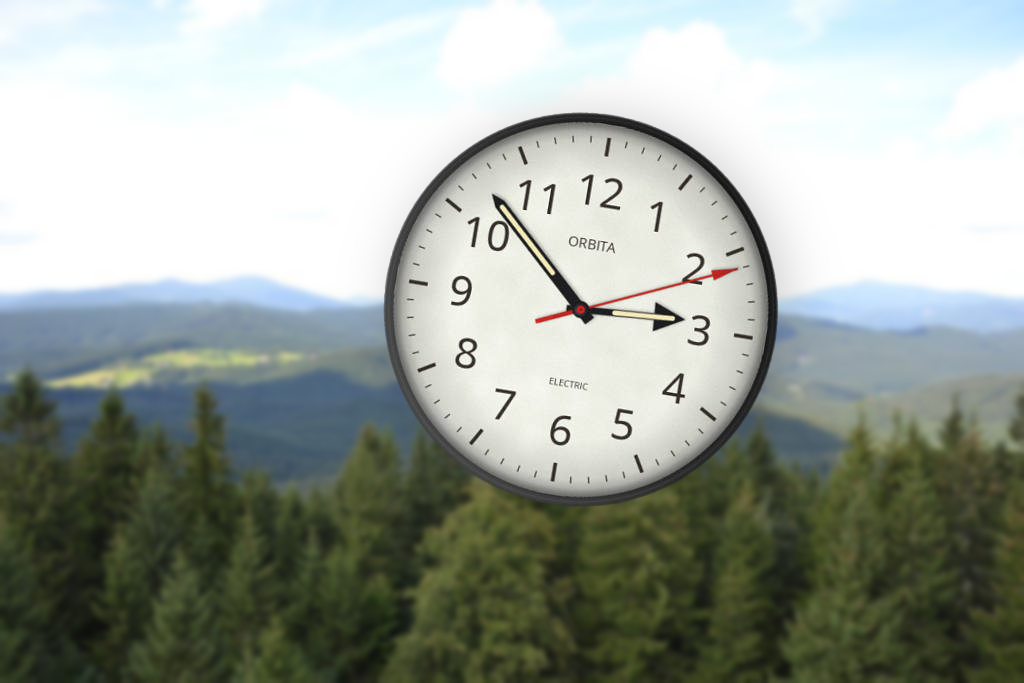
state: 2:52:11
